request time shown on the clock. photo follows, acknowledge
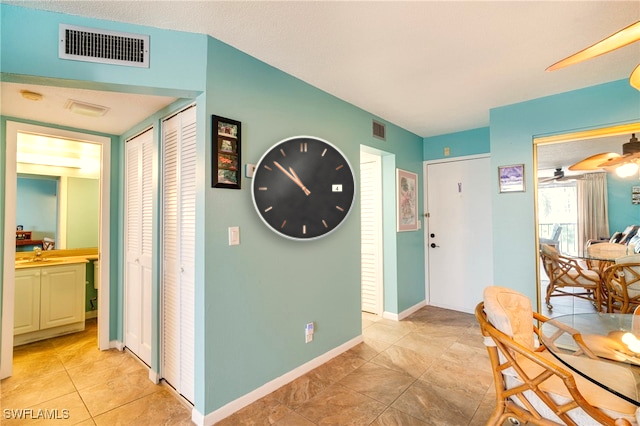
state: 10:52
